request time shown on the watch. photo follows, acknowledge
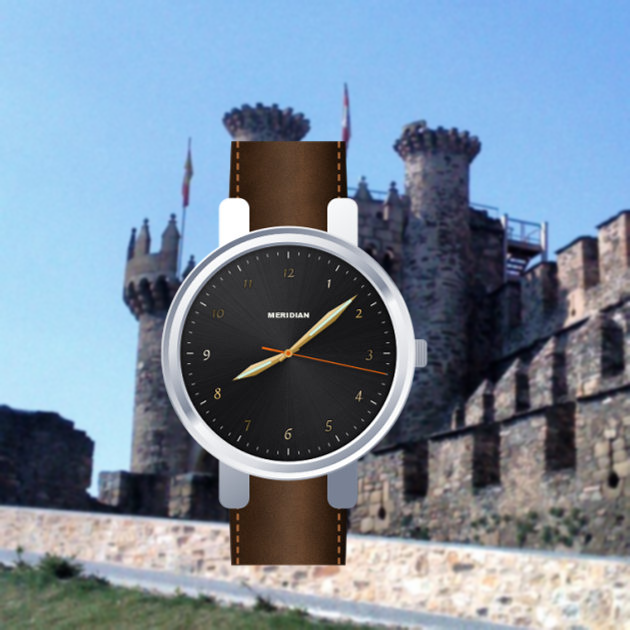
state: 8:08:17
